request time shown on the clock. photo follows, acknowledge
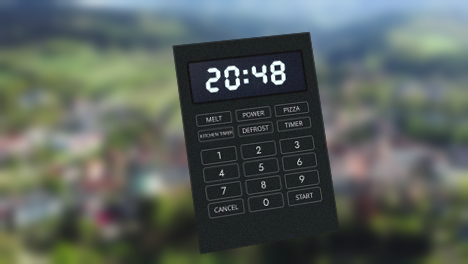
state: 20:48
